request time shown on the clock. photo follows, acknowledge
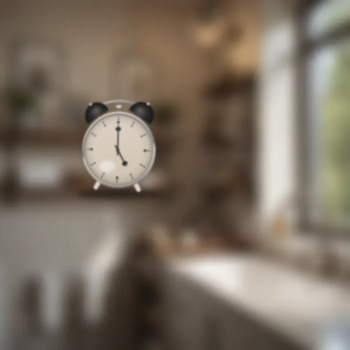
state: 5:00
